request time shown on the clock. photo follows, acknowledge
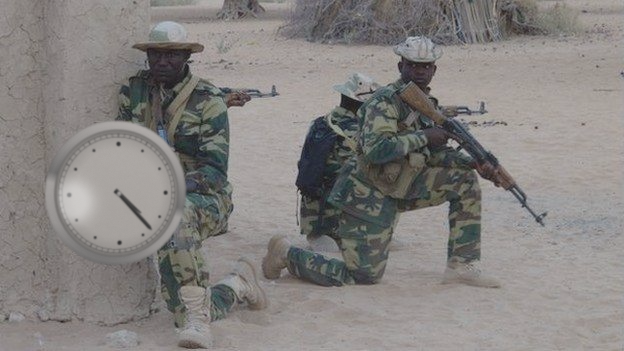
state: 4:23
